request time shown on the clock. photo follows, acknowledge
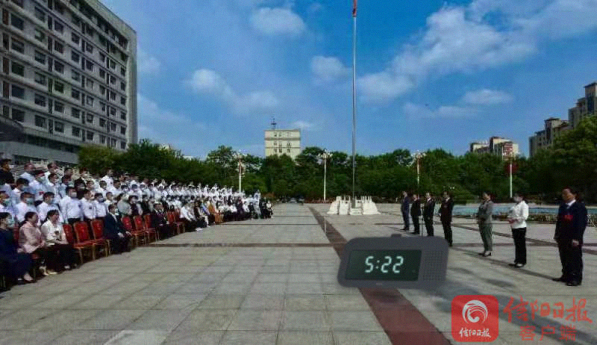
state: 5:22
